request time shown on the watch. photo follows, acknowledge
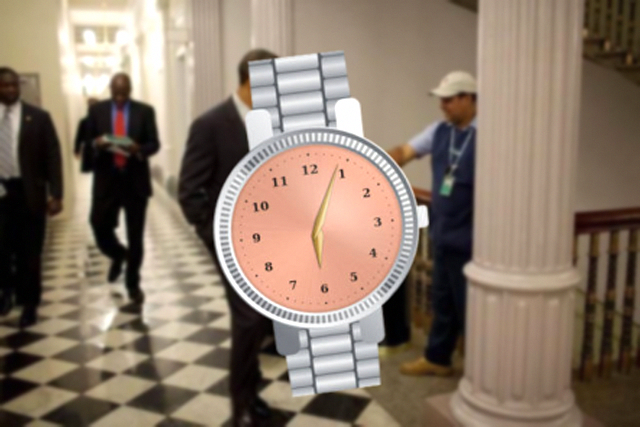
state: 6:04
